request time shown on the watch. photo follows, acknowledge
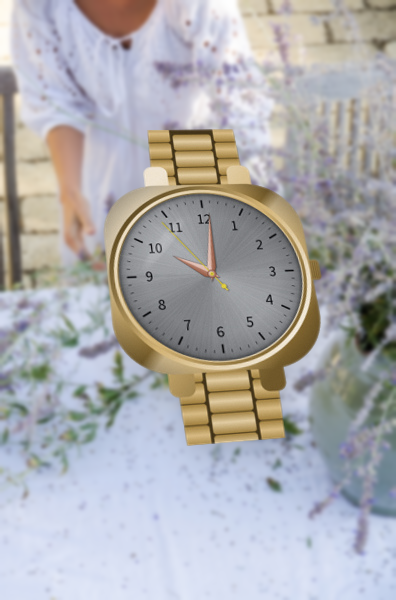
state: 10:00:54
